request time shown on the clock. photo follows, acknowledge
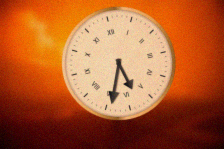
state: 5:34
